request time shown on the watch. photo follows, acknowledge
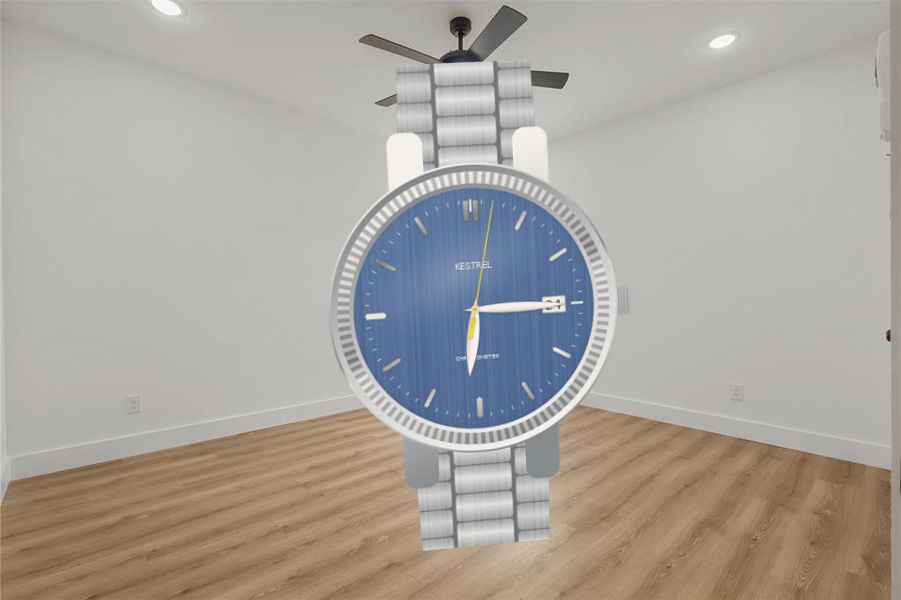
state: 6:15:02
